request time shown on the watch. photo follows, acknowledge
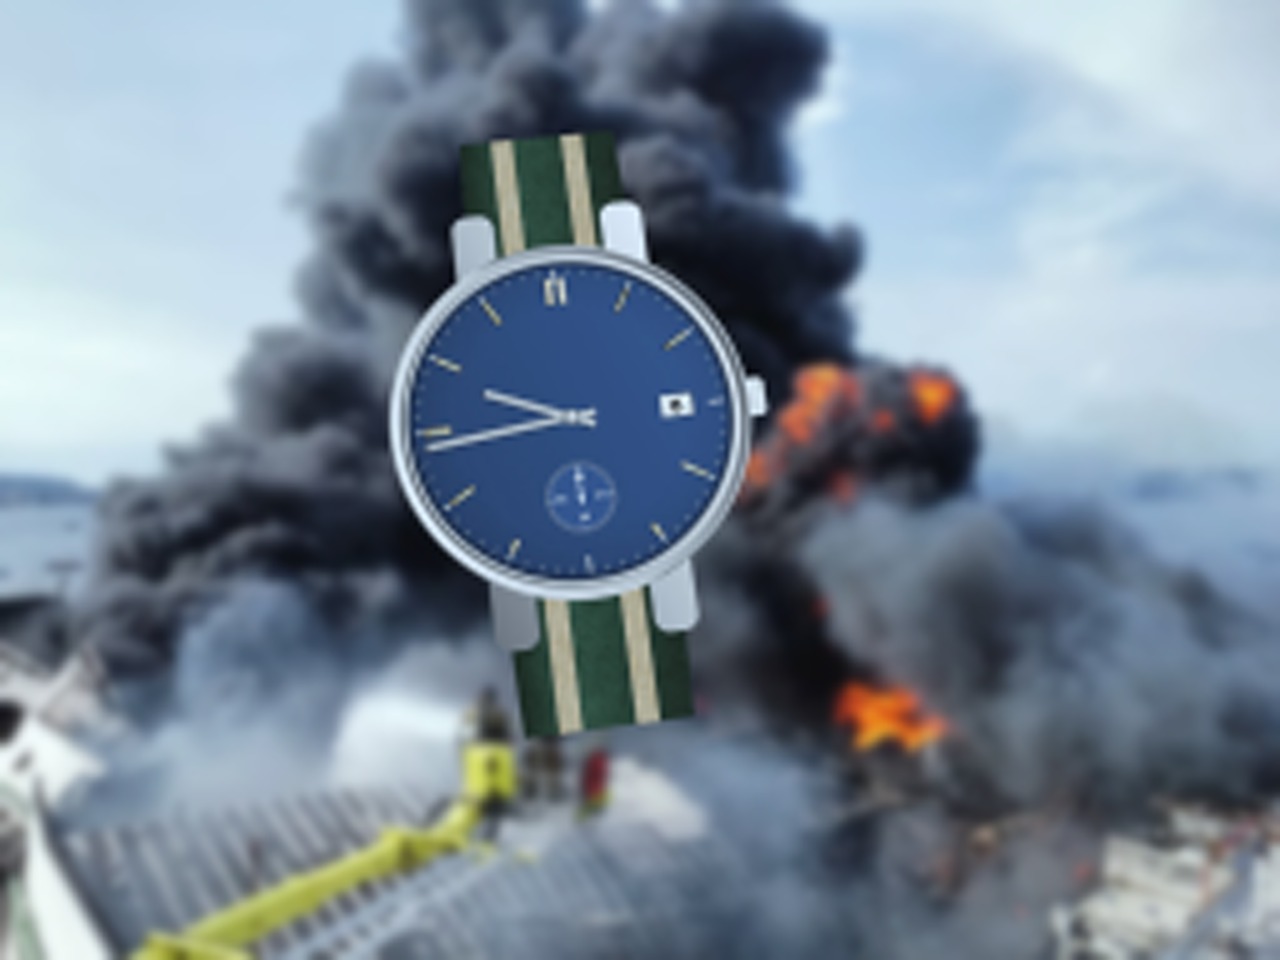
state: 9:44
